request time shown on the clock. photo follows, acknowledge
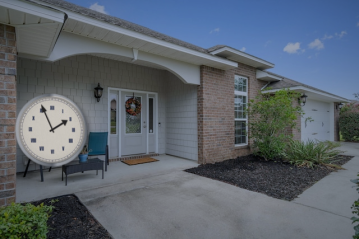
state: 1:56
